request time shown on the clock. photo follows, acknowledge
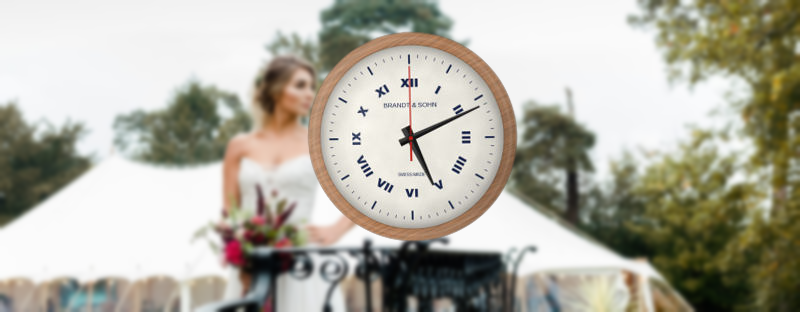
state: 5:11:00
